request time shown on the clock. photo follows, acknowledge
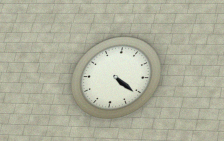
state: 4:21
